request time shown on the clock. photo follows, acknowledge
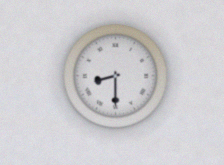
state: 8:30
